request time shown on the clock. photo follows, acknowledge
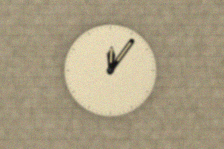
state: 12:06
